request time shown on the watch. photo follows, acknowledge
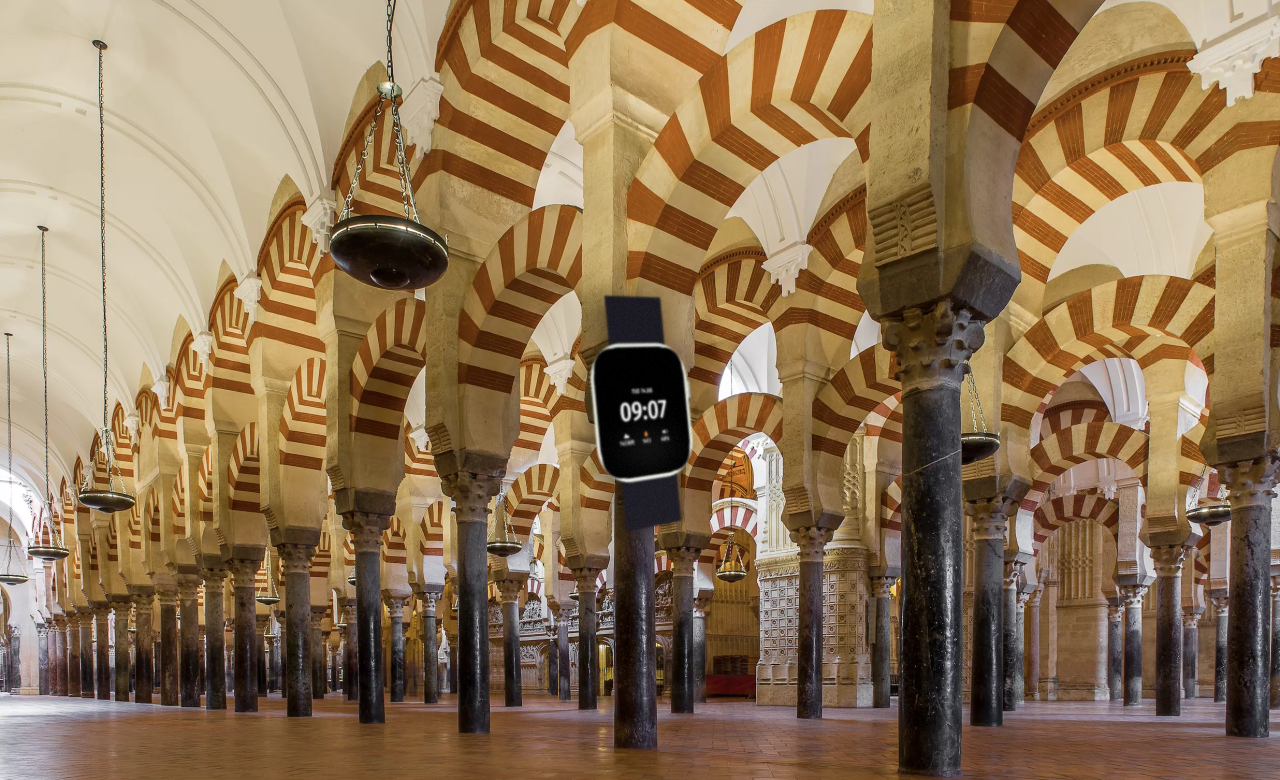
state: 9:07
